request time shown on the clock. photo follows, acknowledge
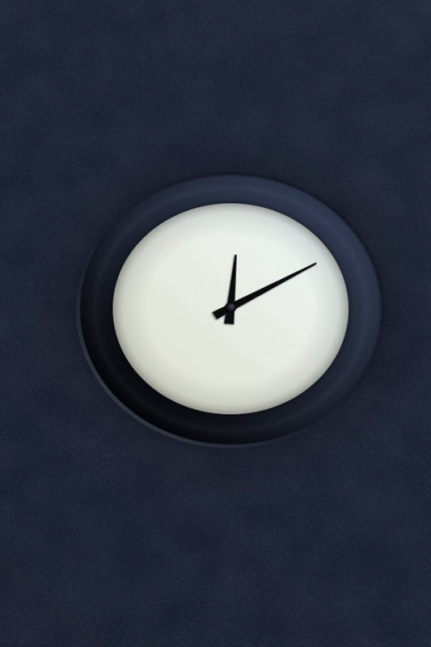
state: 12:10
